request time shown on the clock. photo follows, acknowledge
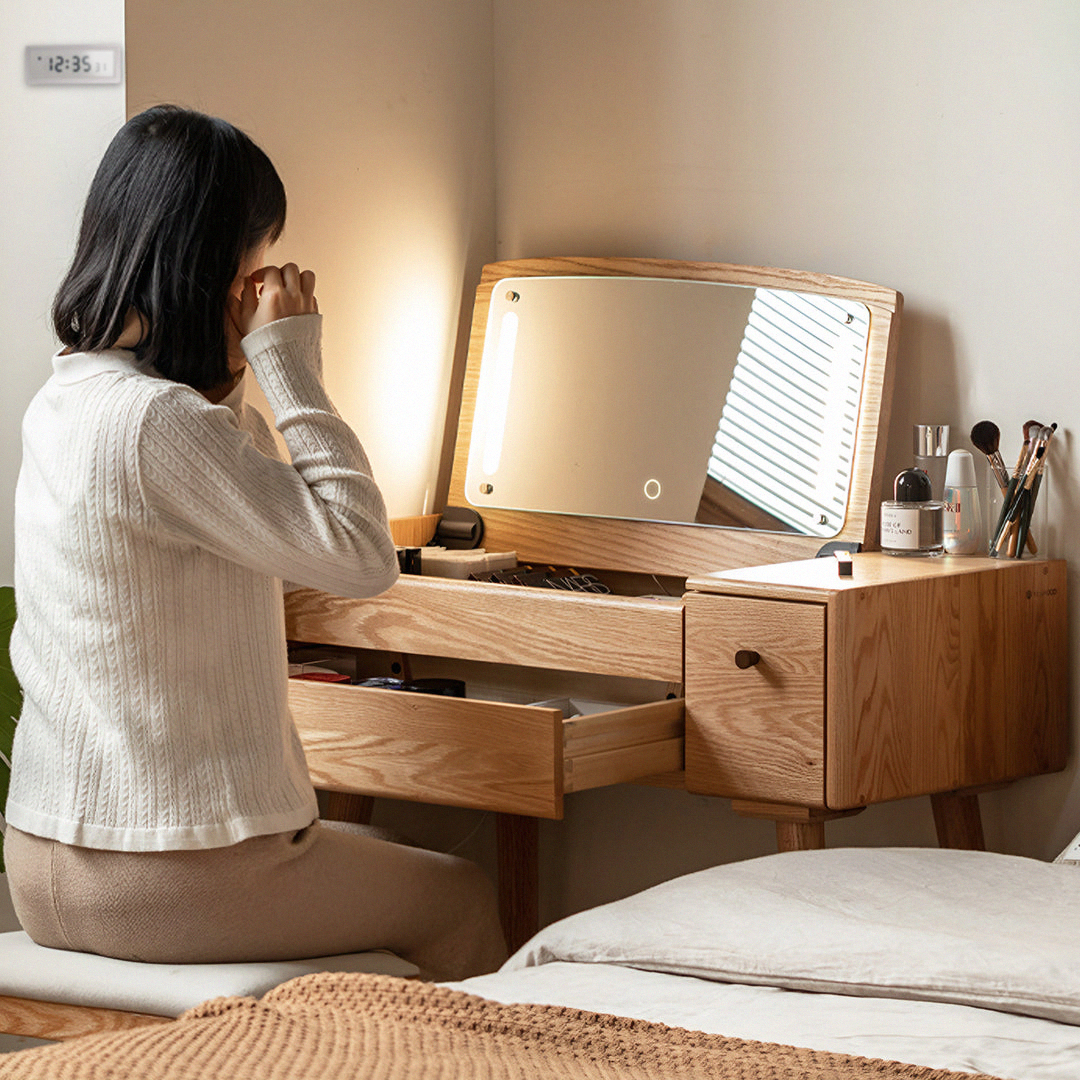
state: 12:35
